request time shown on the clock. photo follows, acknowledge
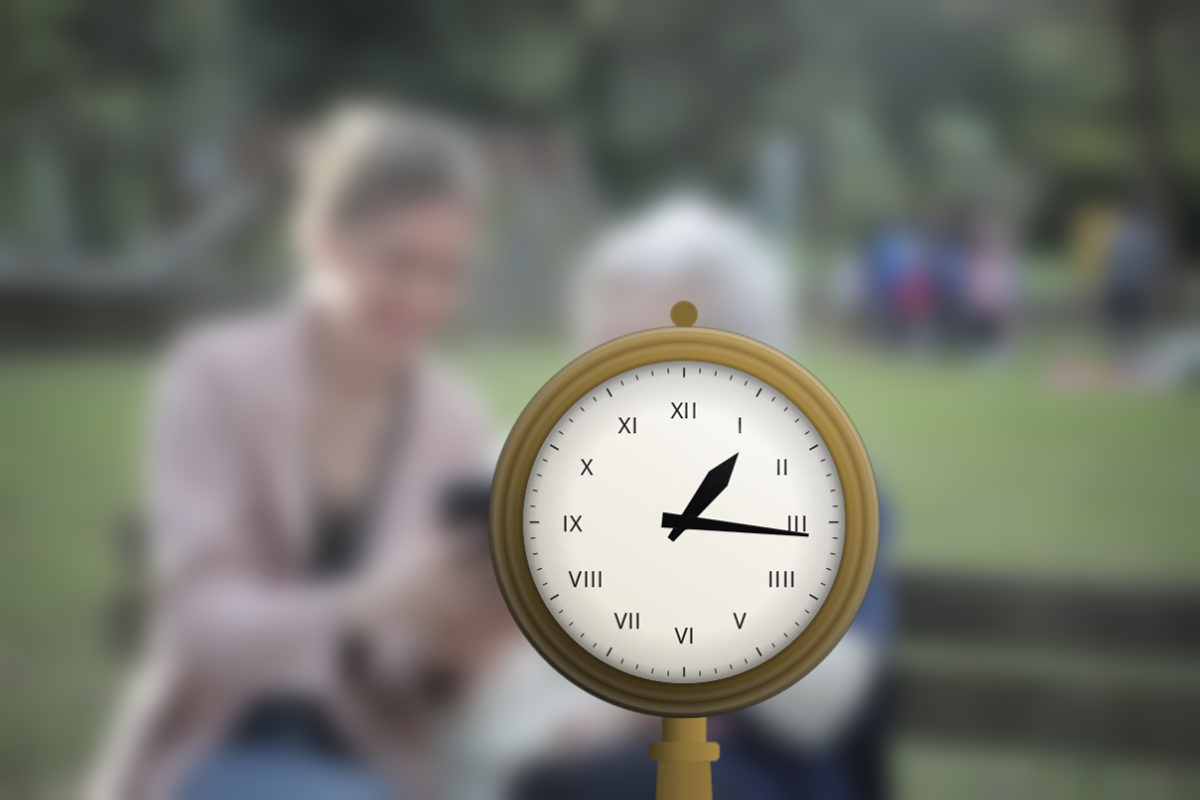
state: 1:16
